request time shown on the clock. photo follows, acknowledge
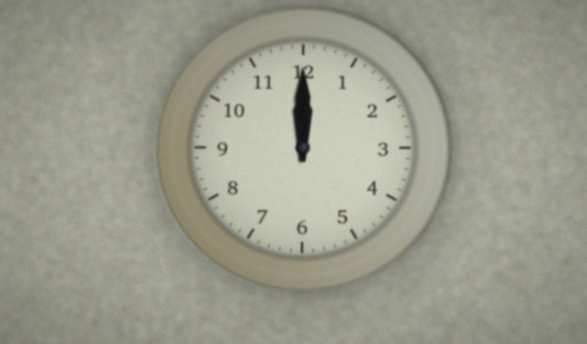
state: 12:00
